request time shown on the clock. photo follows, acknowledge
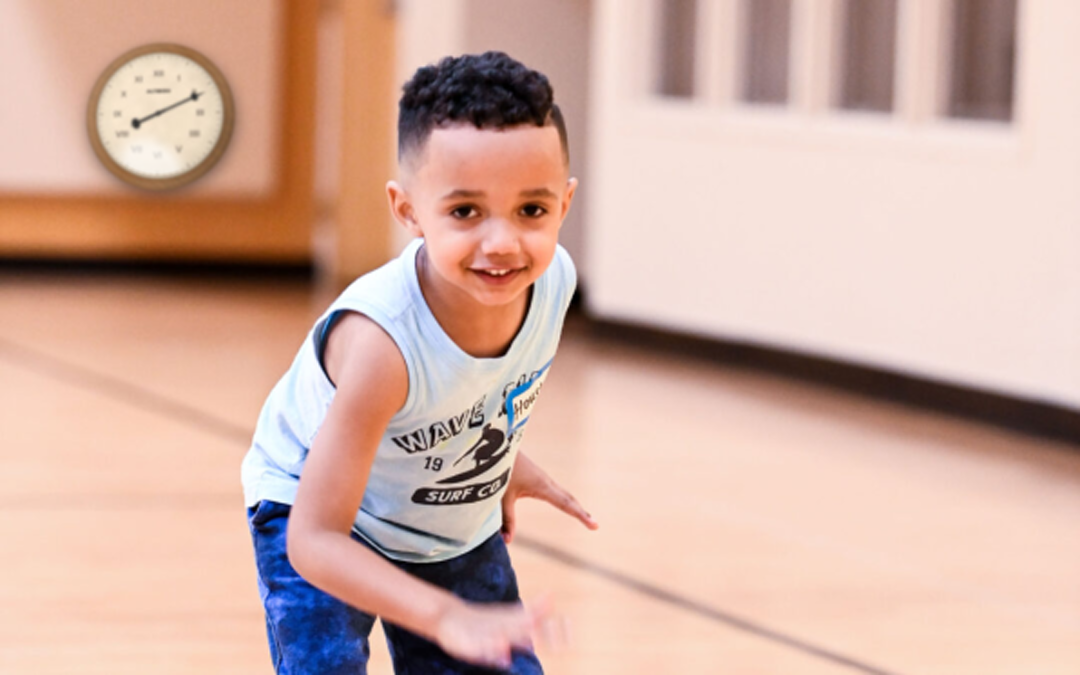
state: 8:11
